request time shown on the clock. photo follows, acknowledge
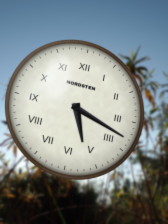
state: 5:18
